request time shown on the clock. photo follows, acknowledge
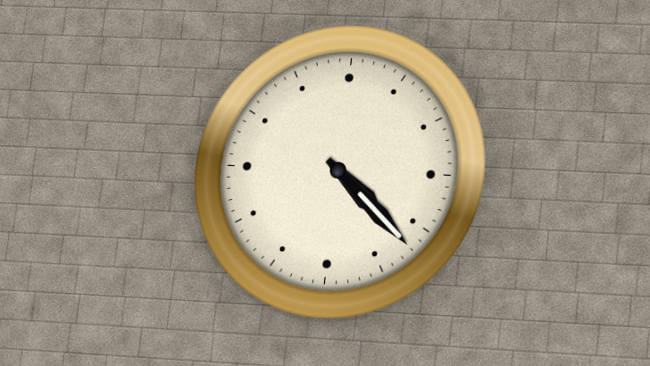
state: 4:22
